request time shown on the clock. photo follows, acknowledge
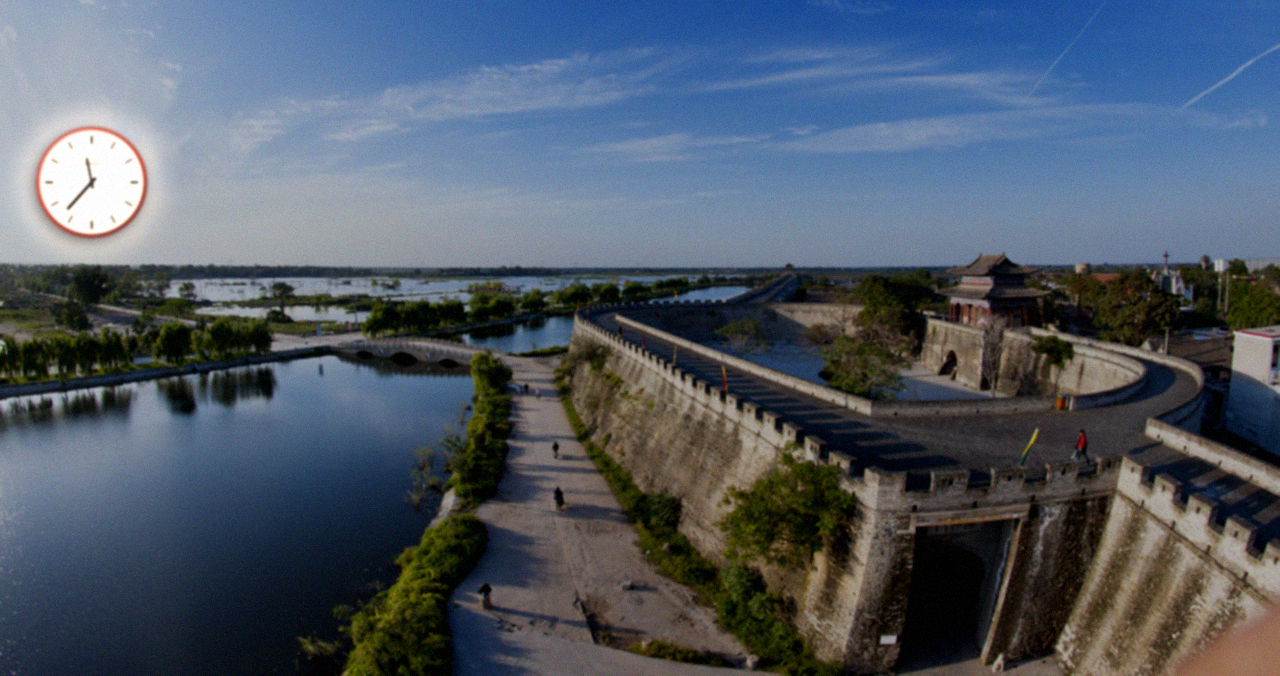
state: 11:37
